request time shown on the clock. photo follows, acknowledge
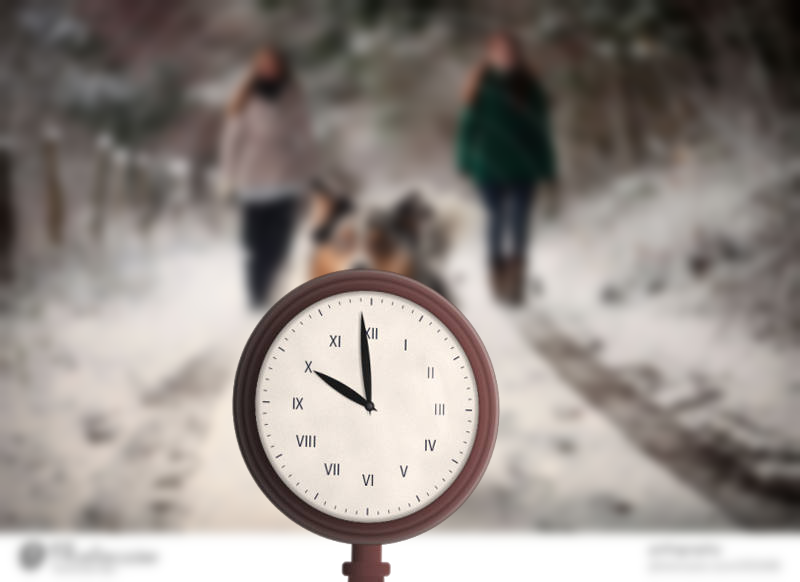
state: 9:59
